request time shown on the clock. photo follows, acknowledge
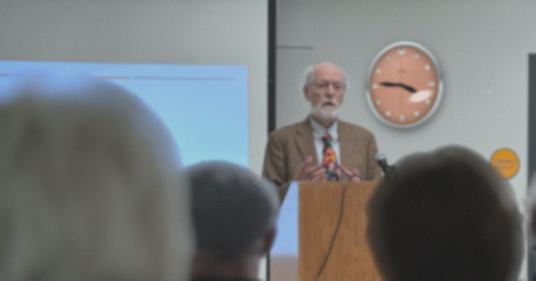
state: 3:46
